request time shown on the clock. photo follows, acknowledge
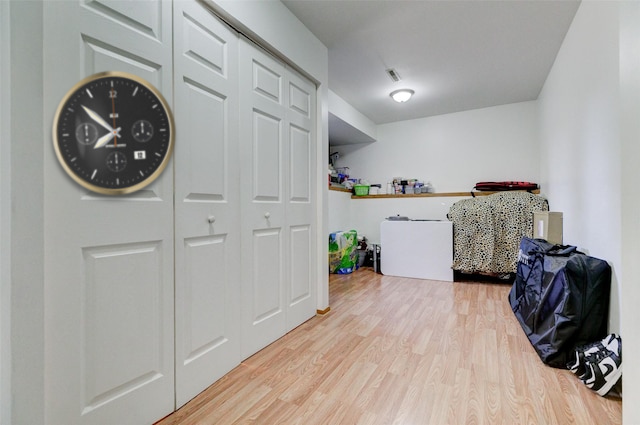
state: 7:52
